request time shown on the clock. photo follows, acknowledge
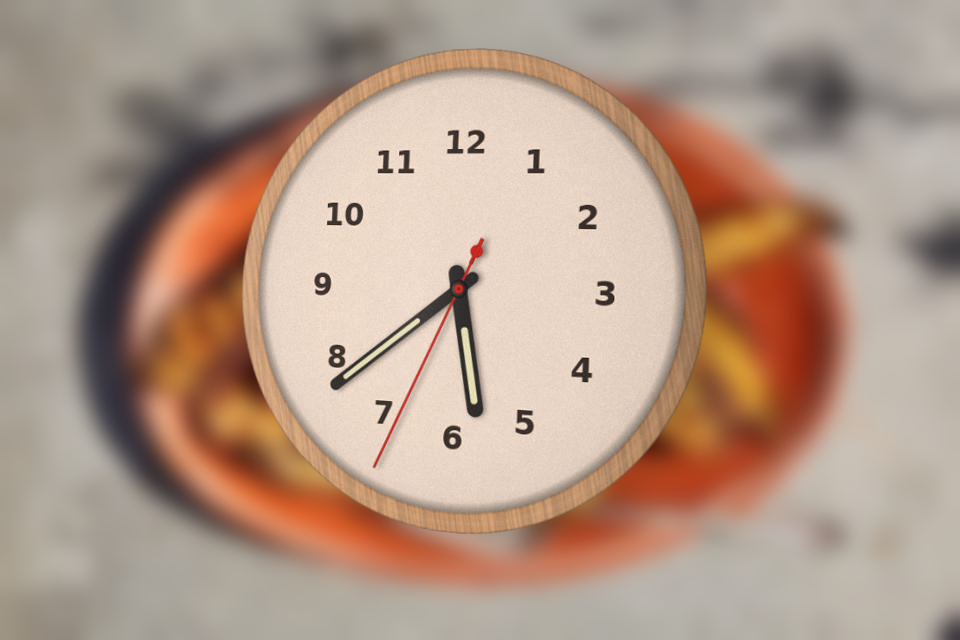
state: 5:38:34
